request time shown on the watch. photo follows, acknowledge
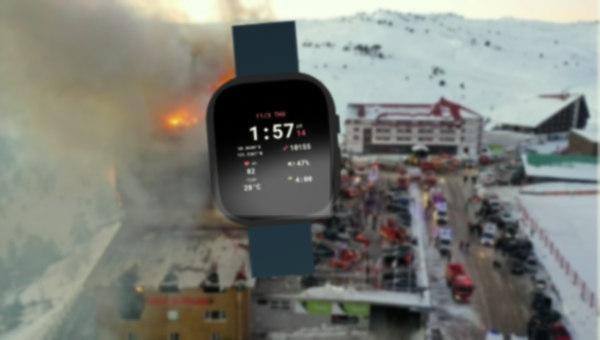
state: 1:57
